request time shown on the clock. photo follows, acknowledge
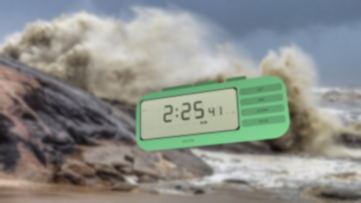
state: 2:25
